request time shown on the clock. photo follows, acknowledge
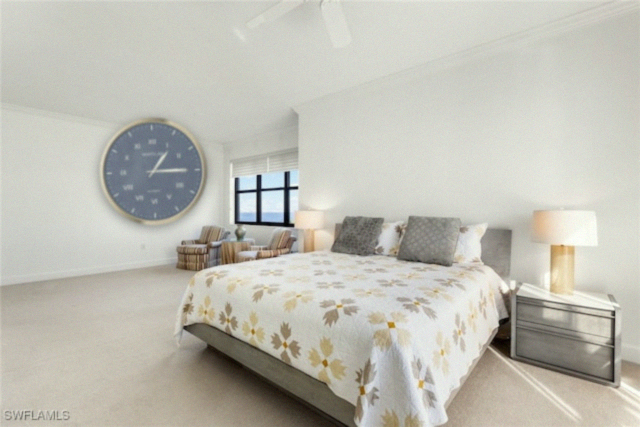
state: 1:15
